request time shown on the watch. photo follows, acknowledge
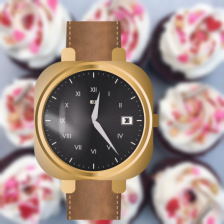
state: 12:24
